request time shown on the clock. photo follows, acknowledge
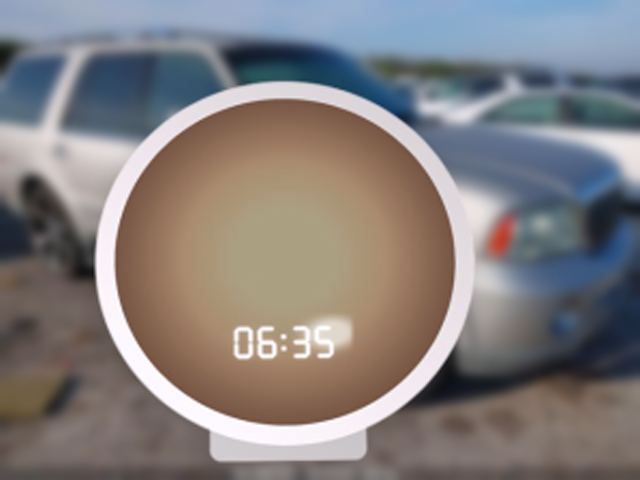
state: 6:35
